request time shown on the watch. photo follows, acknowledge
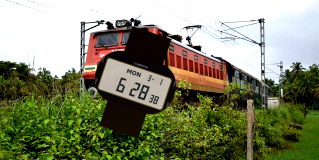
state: 6:28:38
